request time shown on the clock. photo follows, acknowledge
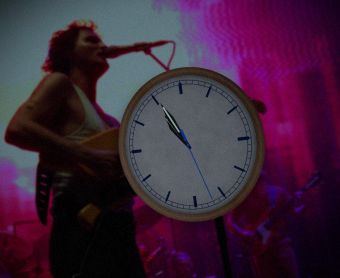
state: 10:55:27
